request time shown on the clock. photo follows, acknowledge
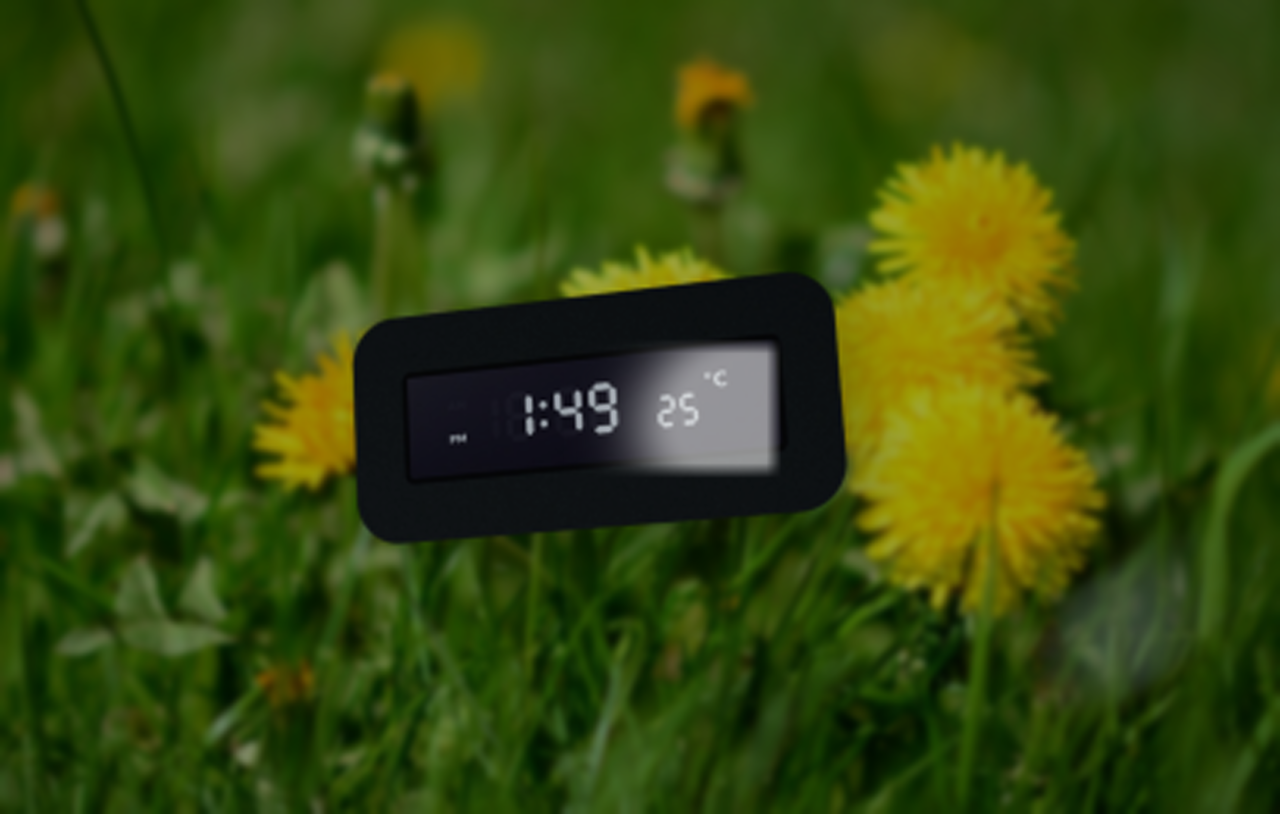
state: 1:49
